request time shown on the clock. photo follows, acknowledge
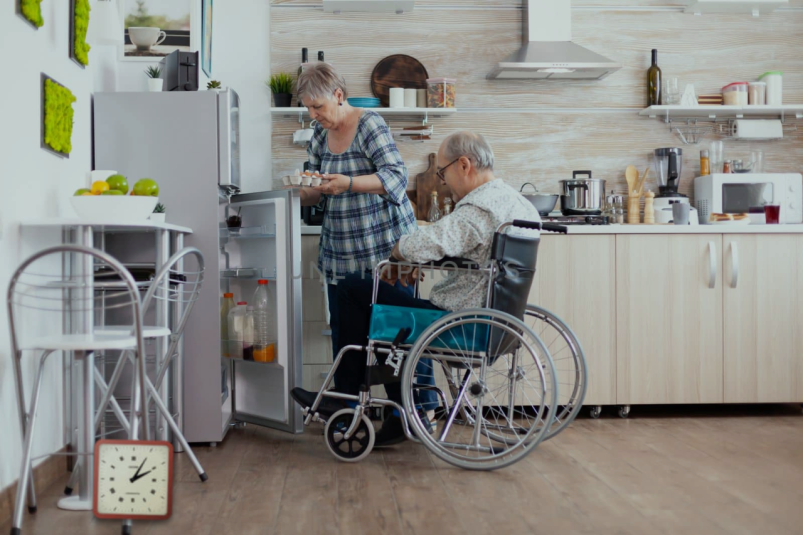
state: 2:05
